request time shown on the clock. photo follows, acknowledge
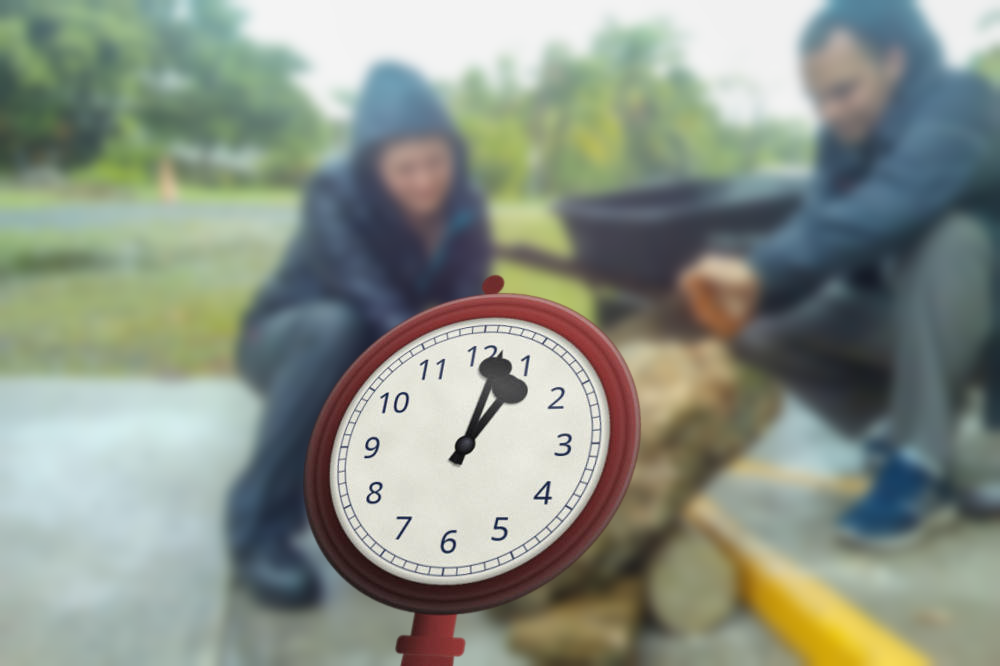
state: 1:02
